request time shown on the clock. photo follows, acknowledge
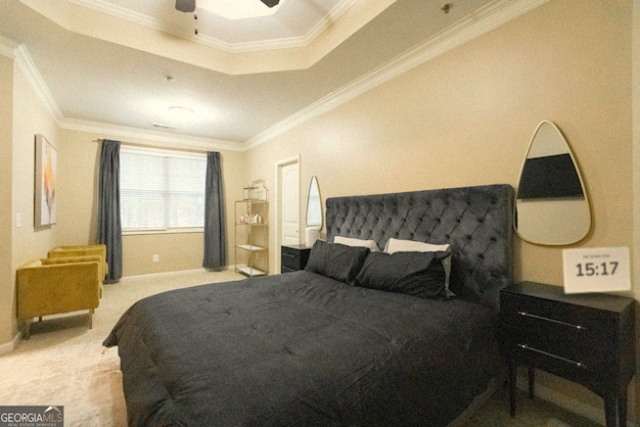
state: 15:17
